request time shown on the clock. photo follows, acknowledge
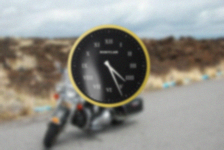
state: 4:26
